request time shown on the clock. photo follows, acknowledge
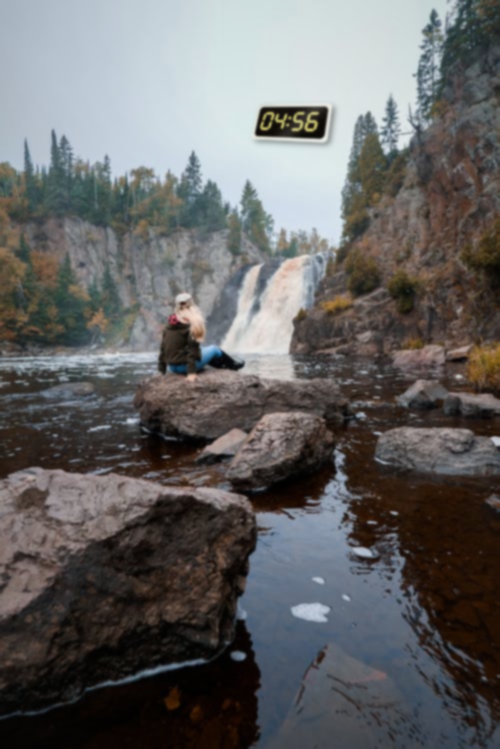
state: 4:56
